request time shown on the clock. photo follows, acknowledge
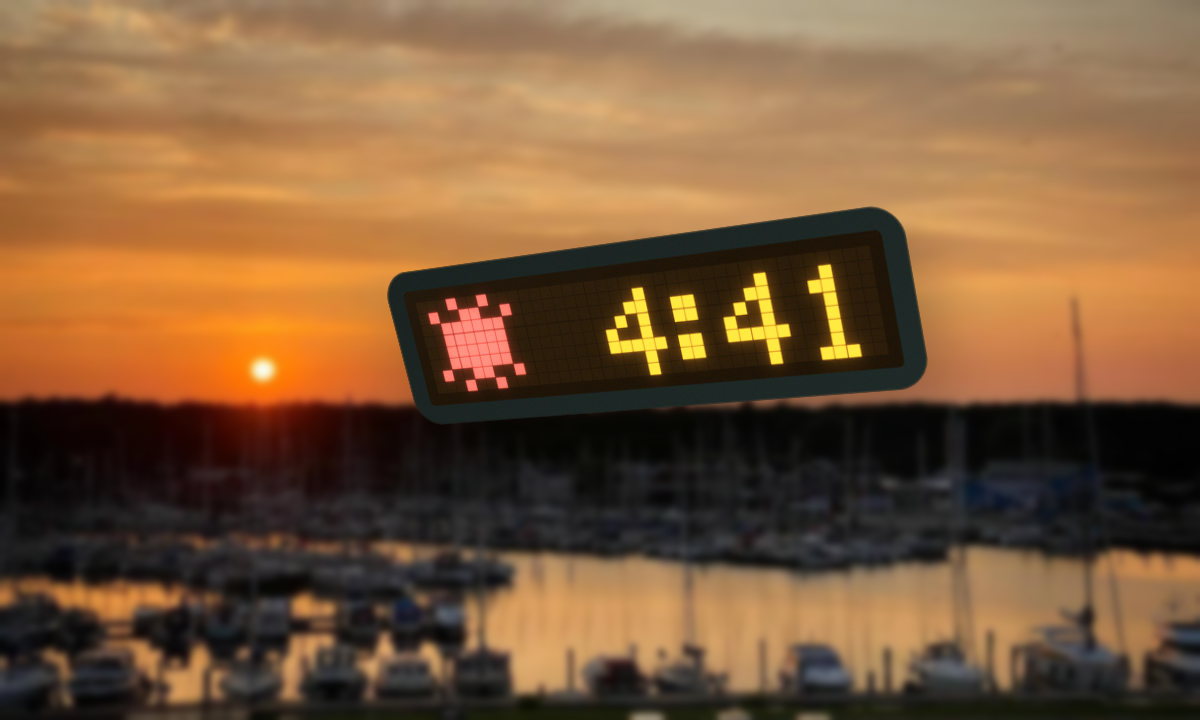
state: 4:41
